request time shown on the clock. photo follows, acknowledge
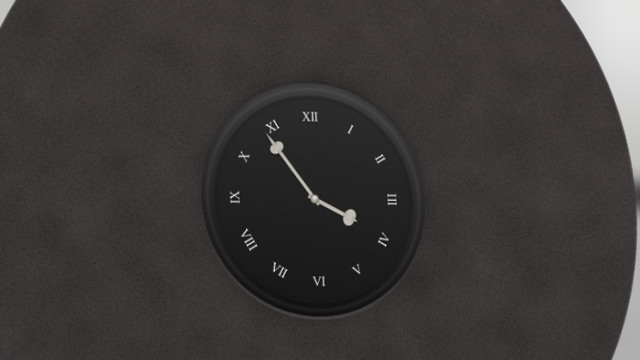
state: 3:54
